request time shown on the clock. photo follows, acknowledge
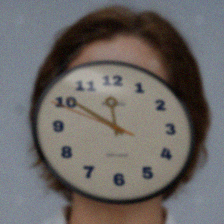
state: 11:50:49
